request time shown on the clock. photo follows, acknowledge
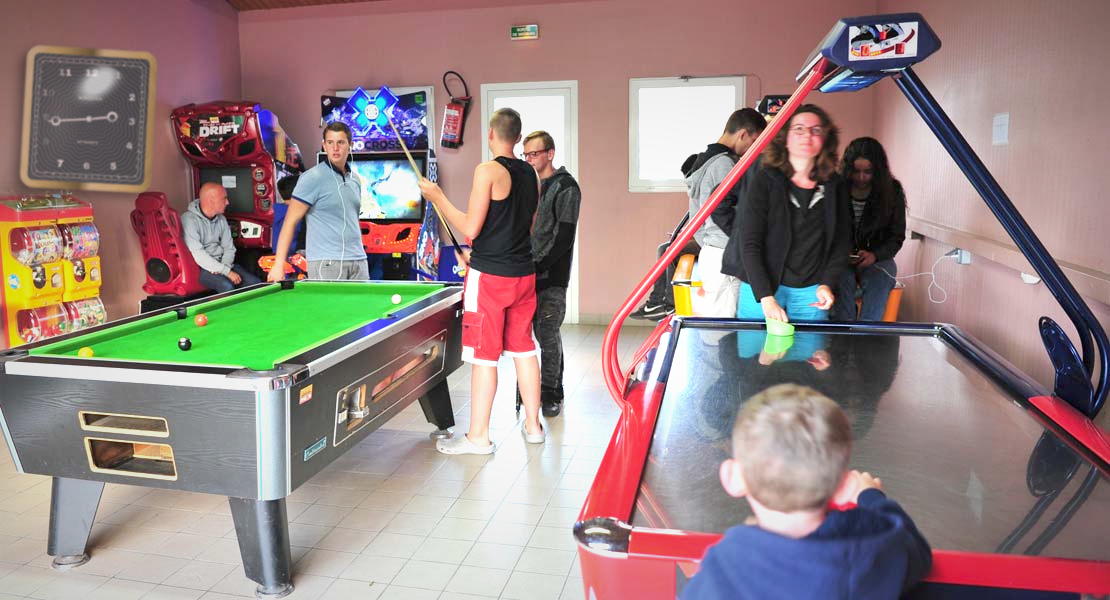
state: 2:44
